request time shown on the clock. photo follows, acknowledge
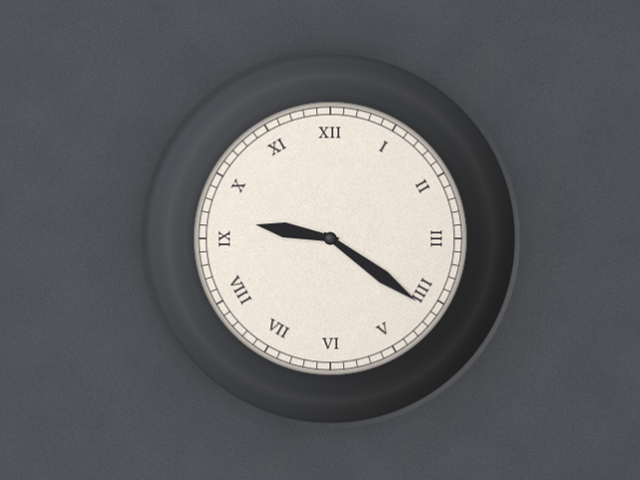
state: 9:21
